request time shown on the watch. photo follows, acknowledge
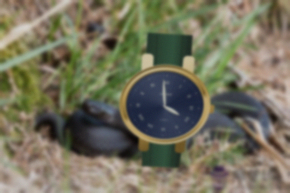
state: 3:59
